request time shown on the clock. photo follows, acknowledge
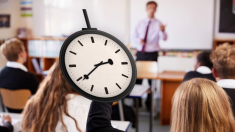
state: 2:39
